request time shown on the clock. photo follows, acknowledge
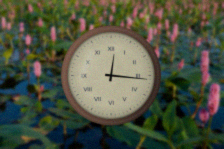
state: 12:16
